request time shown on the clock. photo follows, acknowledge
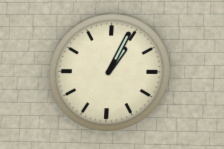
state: 1:04
